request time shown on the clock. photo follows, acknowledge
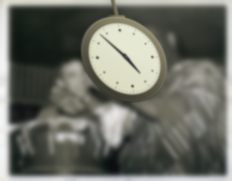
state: 4:53
